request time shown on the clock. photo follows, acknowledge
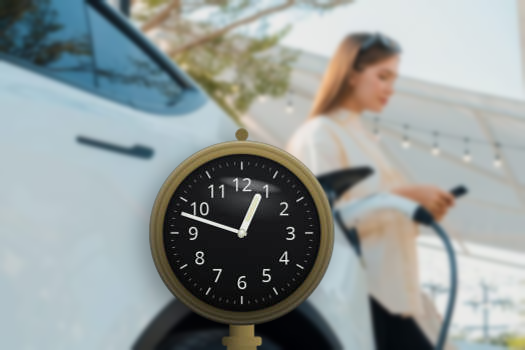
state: 12:48
